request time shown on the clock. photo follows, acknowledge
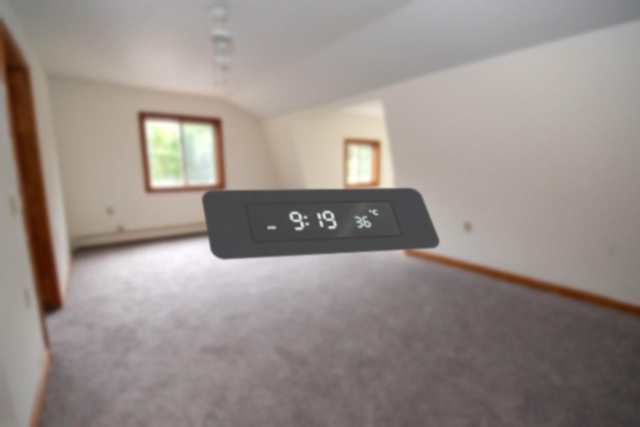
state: 9:19
